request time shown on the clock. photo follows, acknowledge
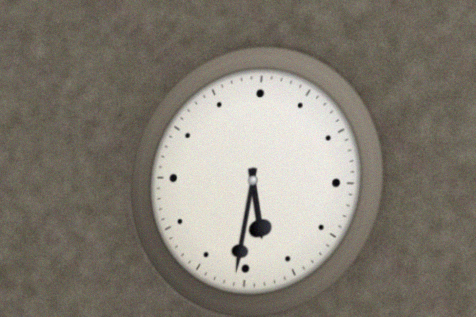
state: 5:31
